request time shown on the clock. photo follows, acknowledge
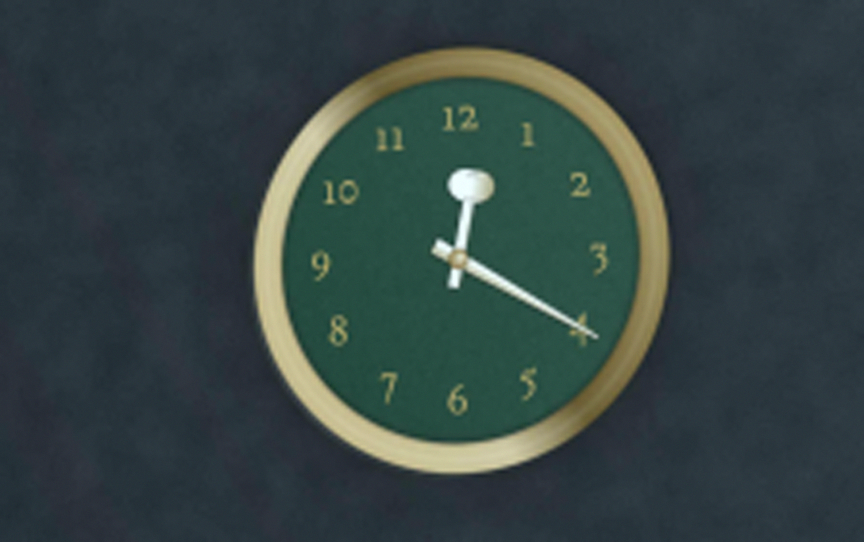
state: 12:20
